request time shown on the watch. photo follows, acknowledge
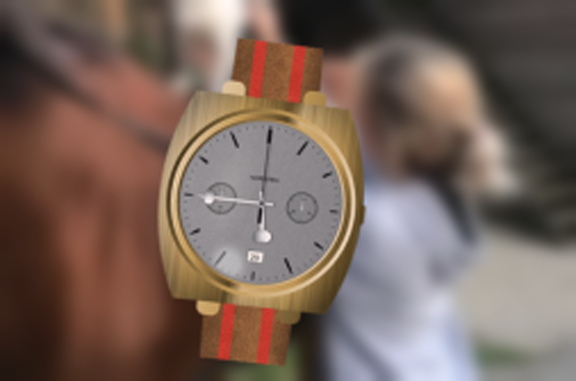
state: 5:45
